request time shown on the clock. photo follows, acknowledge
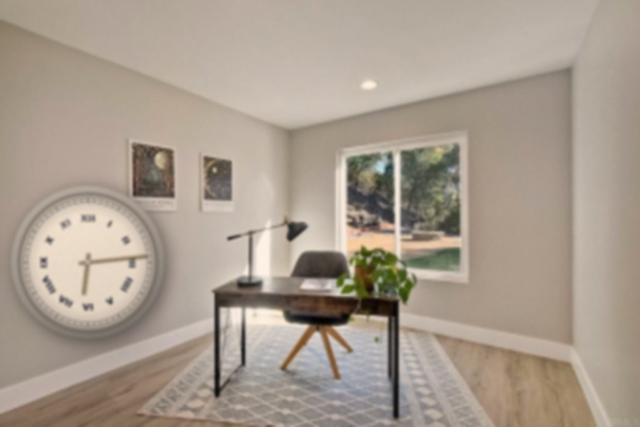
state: 6:14
